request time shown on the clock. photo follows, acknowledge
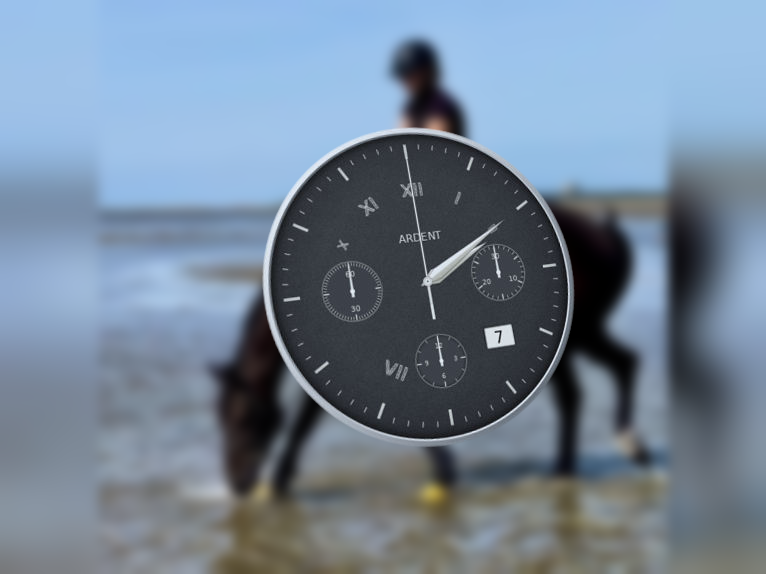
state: 2:10
